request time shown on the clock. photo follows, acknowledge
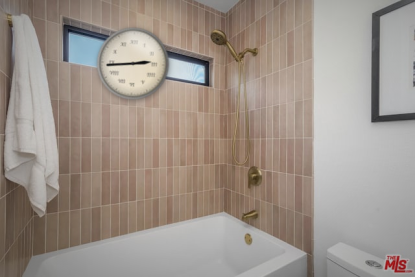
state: 2:44
